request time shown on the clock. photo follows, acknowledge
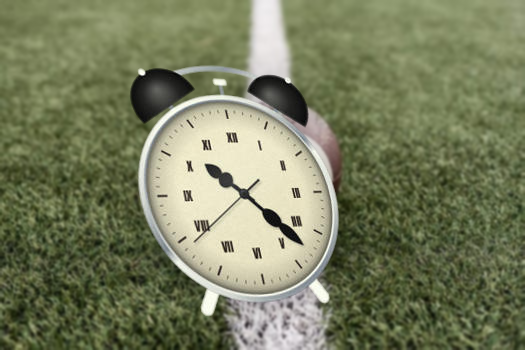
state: 10:22:39
